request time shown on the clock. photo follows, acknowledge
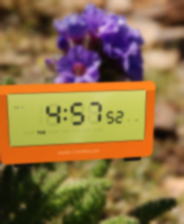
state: 4:57:52
